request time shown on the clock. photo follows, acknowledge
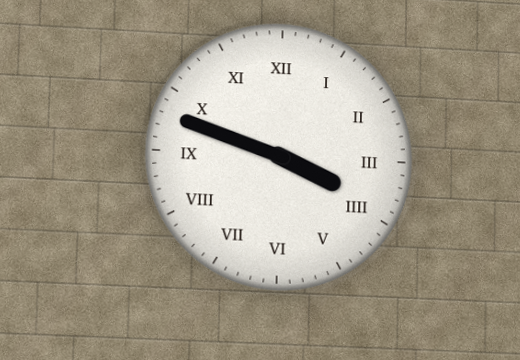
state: 3:48
